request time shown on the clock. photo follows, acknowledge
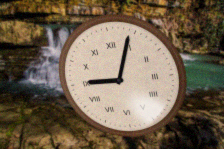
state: 9:04
